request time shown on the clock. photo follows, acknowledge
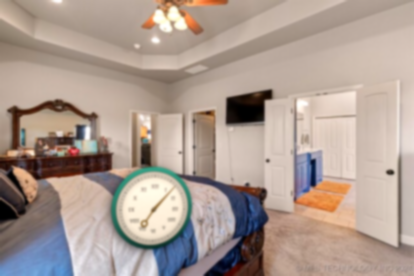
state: 7:07
